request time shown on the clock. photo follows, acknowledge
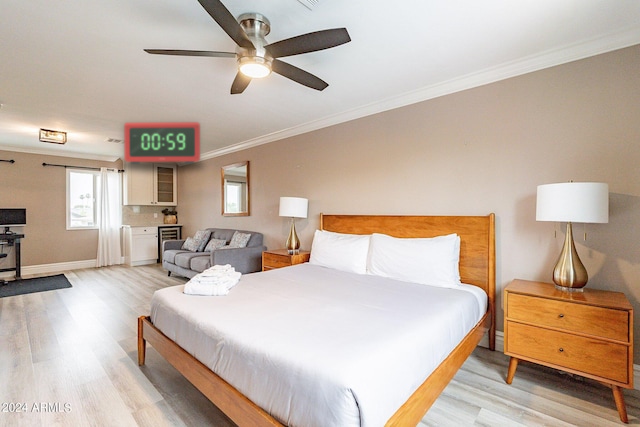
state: 0:59
